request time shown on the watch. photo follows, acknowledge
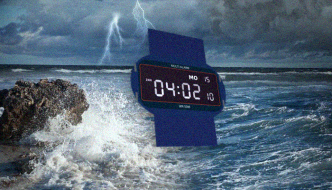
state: 4:02:10
